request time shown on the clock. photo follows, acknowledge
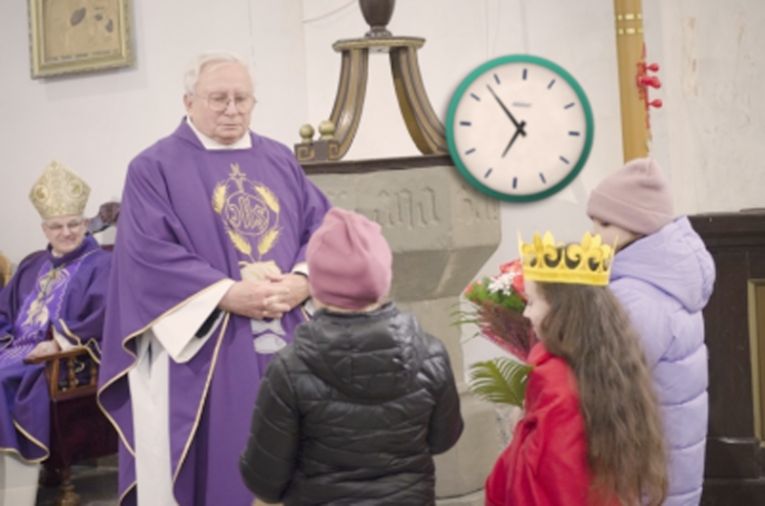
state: 6:53
